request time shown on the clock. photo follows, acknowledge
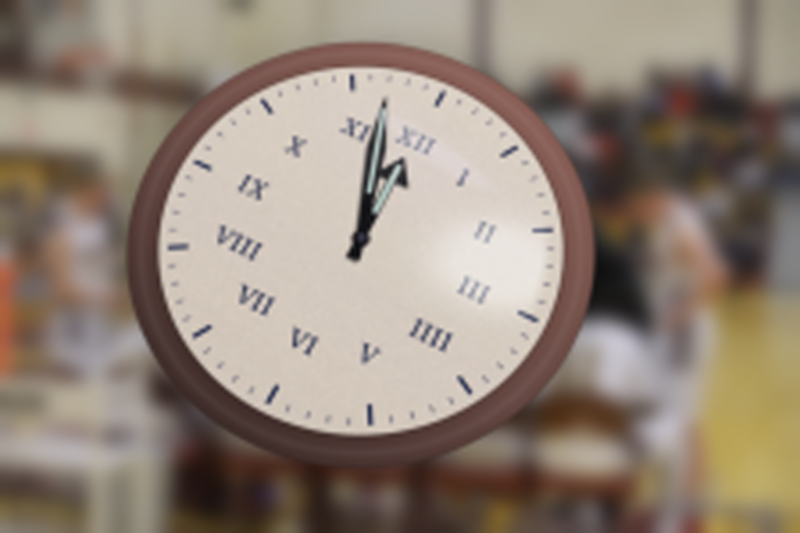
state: 11:57
